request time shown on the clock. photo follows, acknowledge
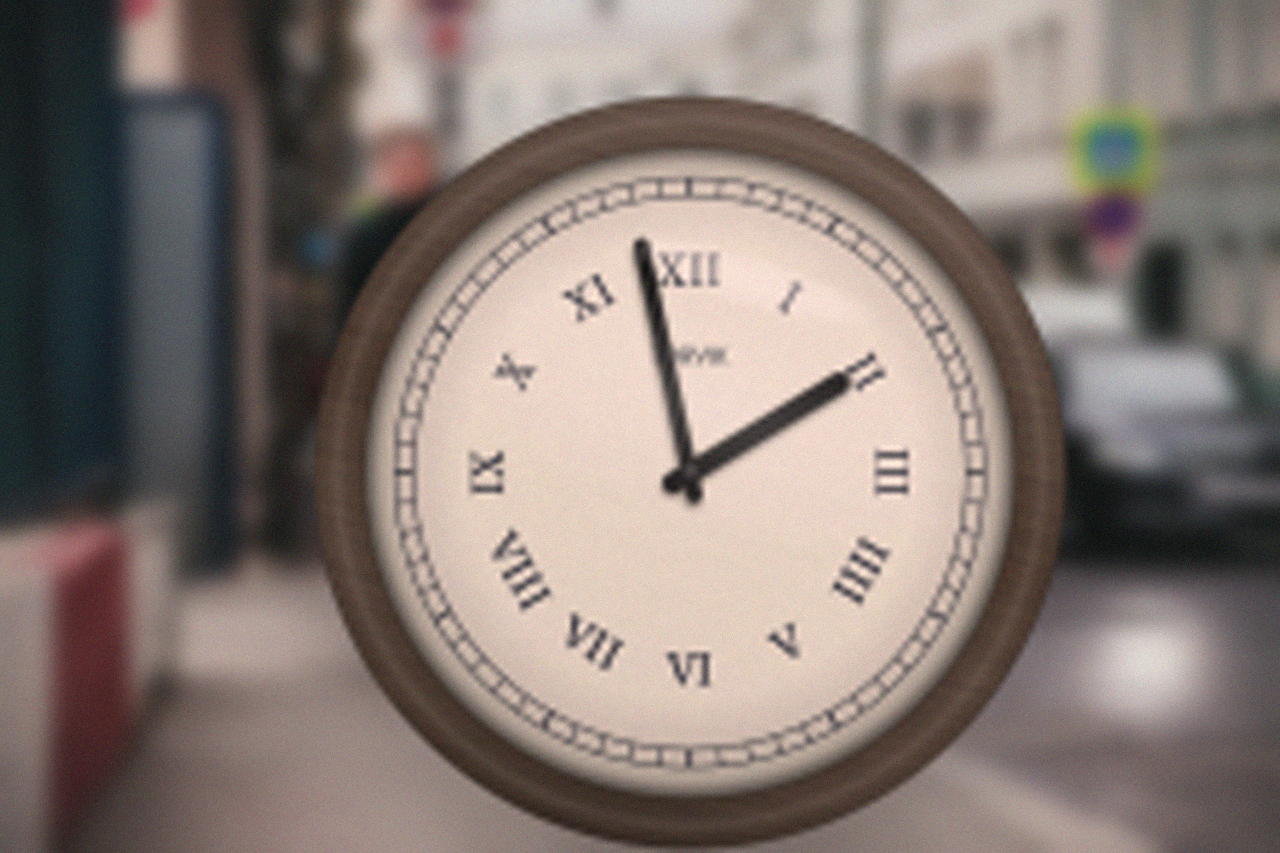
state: 1:58
